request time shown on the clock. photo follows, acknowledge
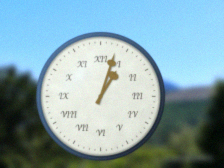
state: 1:03
